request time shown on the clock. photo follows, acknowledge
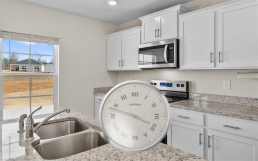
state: 3:48
